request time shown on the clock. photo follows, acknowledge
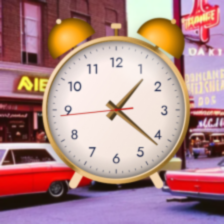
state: 1:21:44
